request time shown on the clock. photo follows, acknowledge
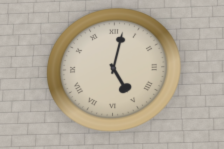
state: 5:02
